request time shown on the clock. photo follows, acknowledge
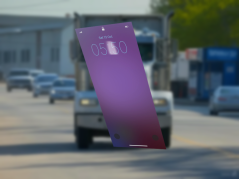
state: 5:50
